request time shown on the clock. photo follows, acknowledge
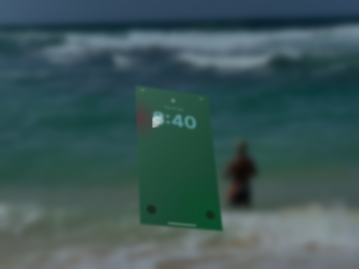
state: 8:40
